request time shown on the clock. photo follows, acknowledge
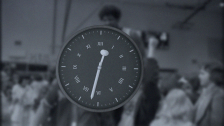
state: 12:32
